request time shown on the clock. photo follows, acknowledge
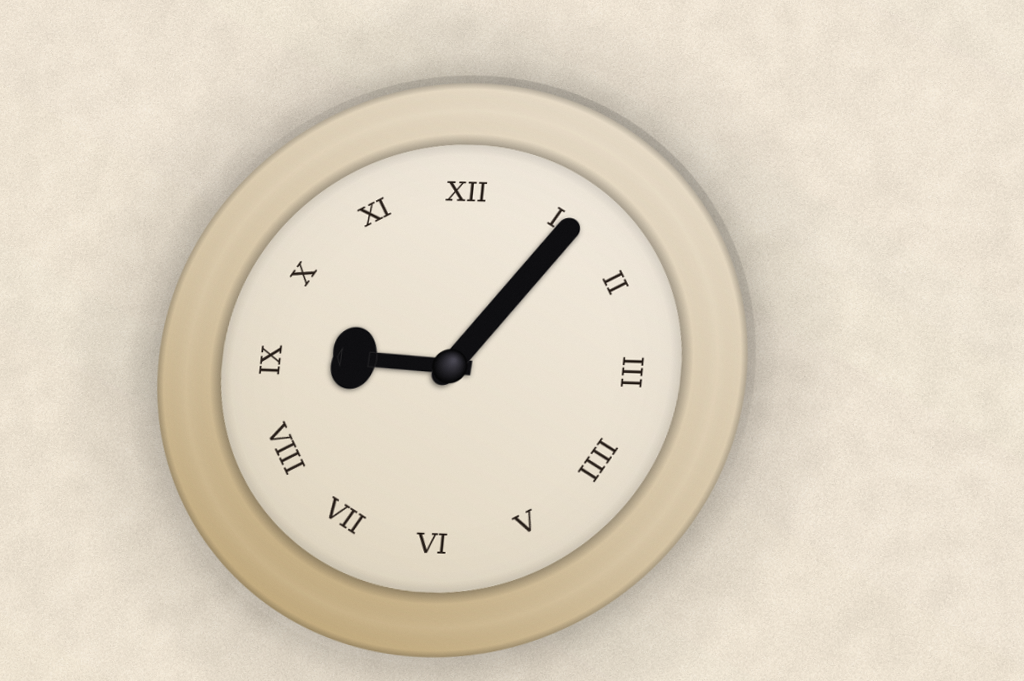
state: 9:06
